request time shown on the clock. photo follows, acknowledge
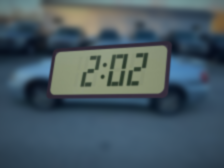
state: 2:02
